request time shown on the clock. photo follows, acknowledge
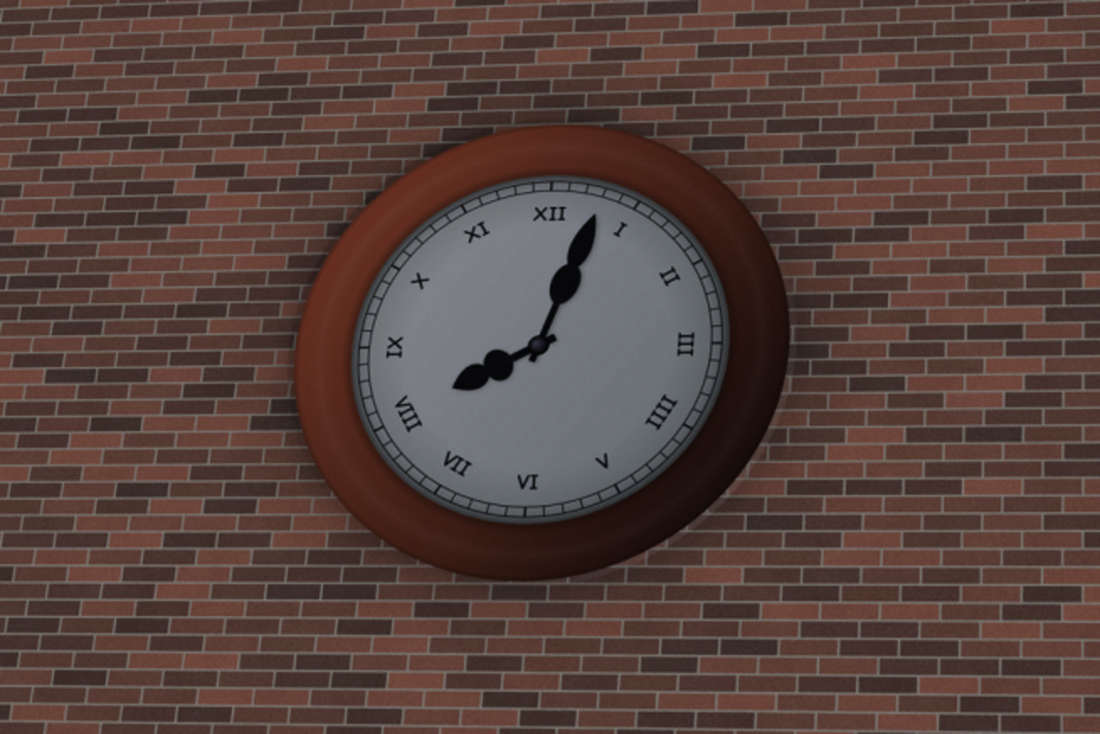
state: 8:03
